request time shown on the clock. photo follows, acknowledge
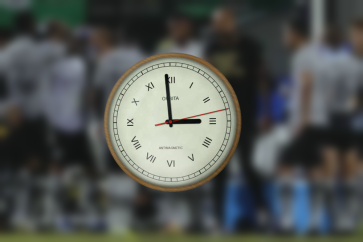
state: 2:59:13
